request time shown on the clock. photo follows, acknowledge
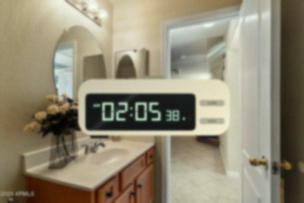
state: 2:05
